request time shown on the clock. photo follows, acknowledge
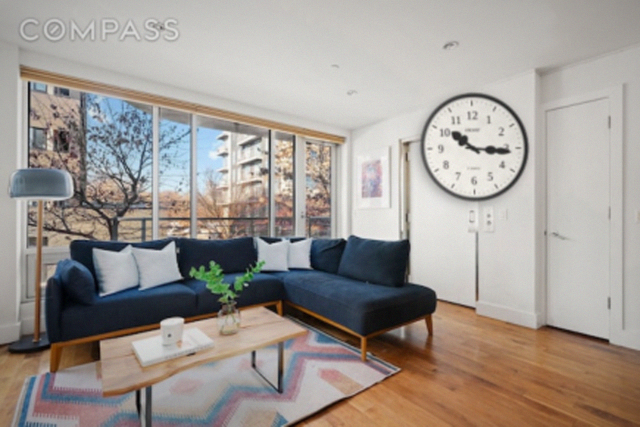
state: 10:16
